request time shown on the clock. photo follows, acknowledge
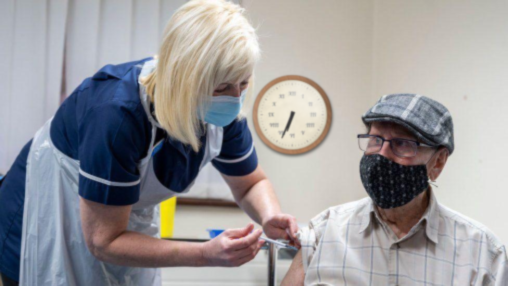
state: 6:34
